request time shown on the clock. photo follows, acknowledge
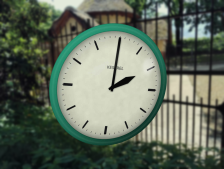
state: 2:00
